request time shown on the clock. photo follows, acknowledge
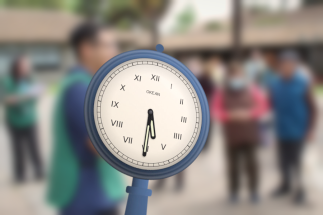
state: 5:30
